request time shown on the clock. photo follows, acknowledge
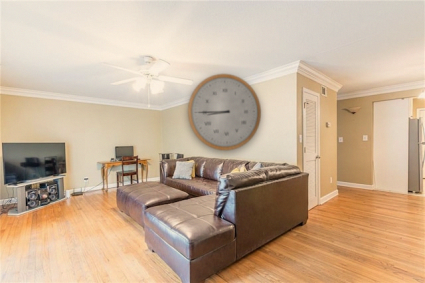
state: 8:45
